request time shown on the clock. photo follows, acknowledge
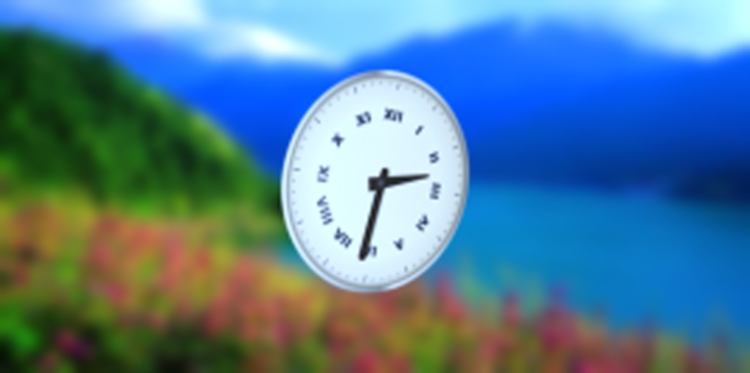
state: 2:31
